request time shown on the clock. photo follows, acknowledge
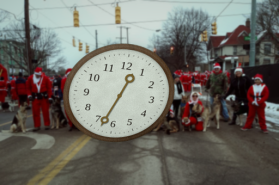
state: 12:33
